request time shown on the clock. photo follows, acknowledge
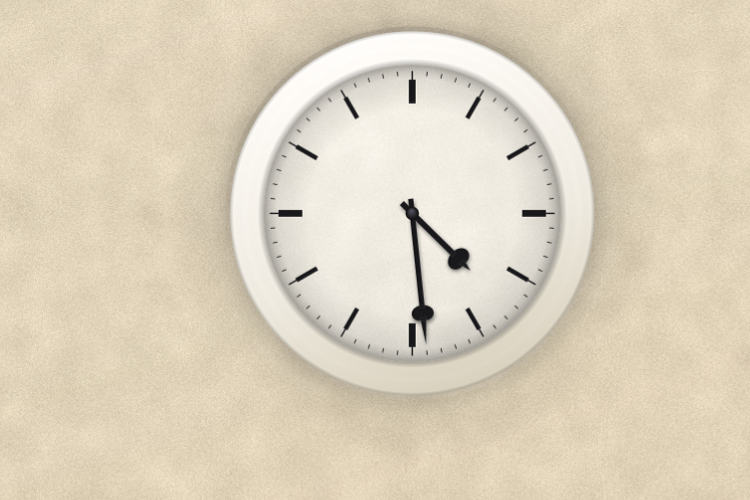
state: 4:29
